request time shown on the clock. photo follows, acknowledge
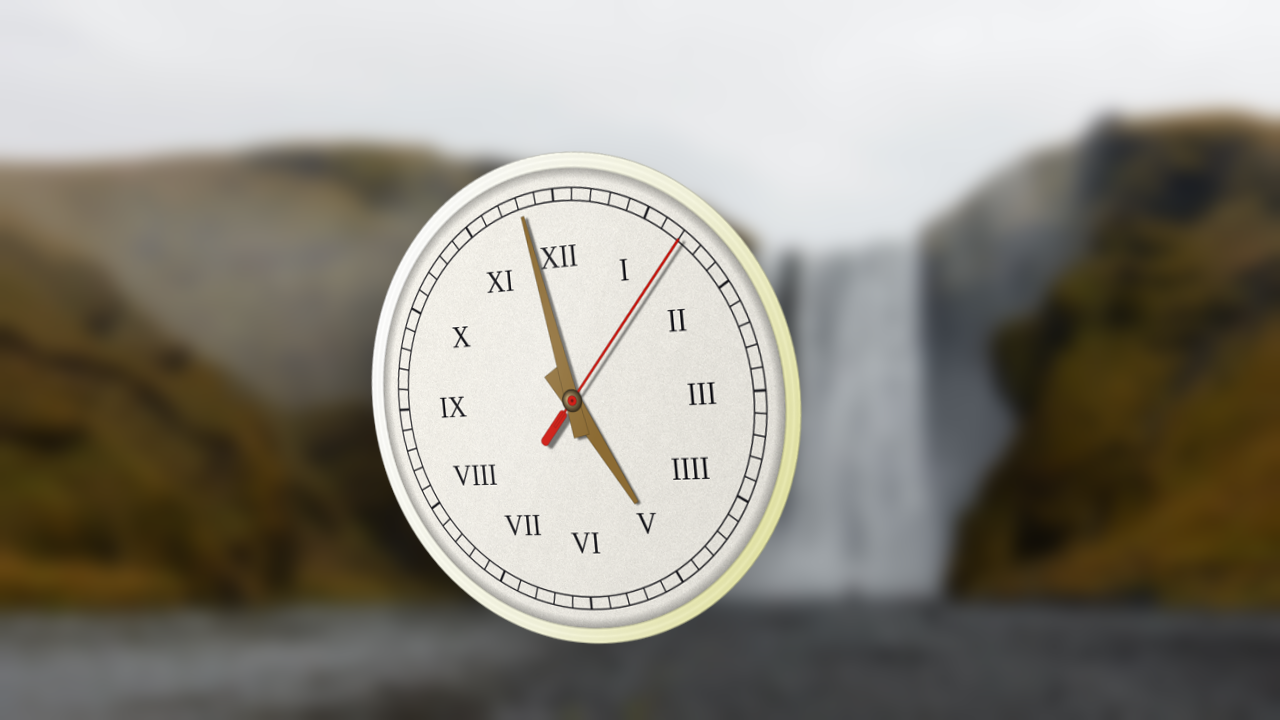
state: 4:58:07
